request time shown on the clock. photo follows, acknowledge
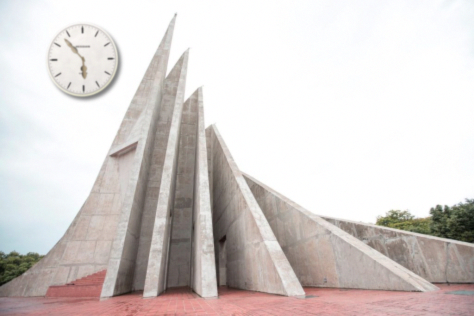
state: 5:53
